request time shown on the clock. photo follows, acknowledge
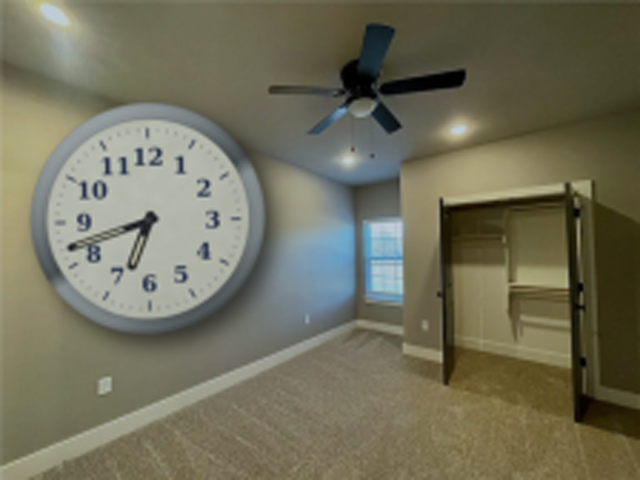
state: 6:42
